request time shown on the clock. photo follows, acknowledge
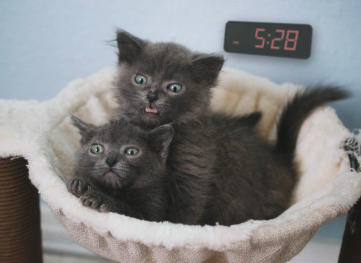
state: 5:28
